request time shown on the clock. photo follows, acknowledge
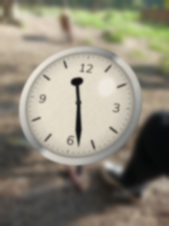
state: 11:28
